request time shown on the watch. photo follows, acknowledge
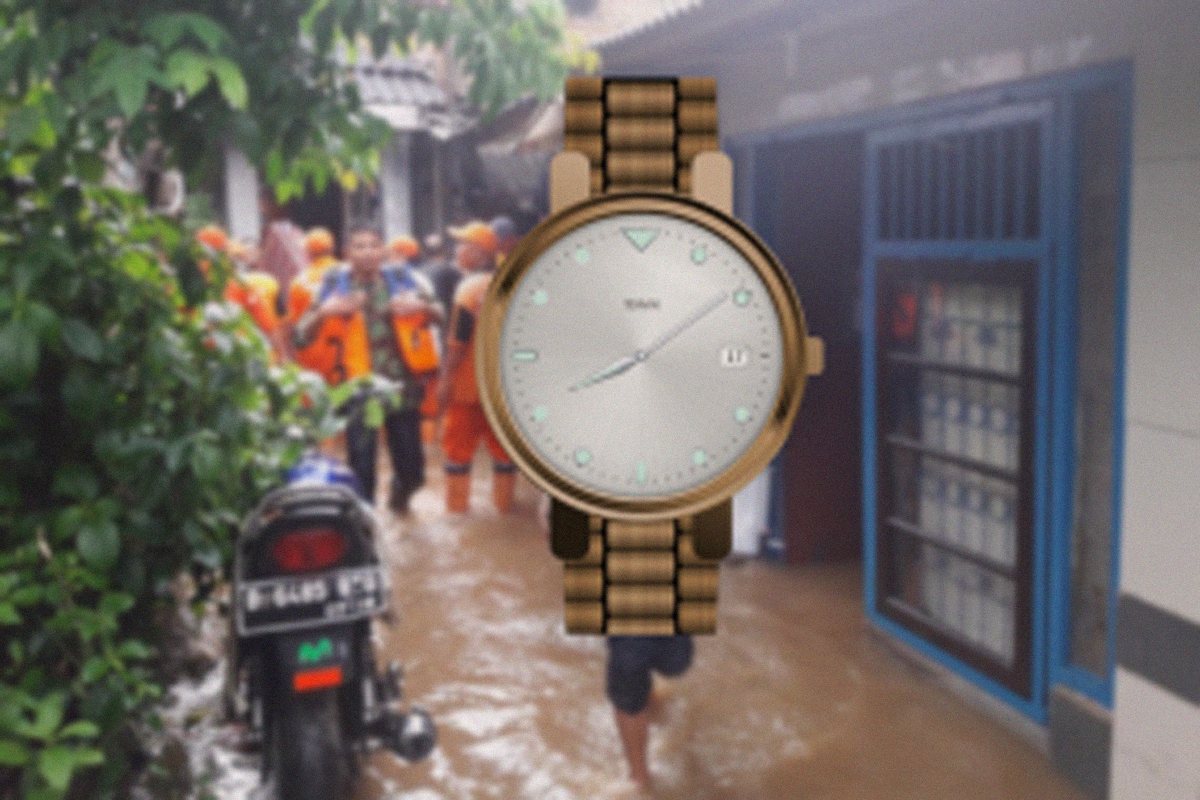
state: 8:09
